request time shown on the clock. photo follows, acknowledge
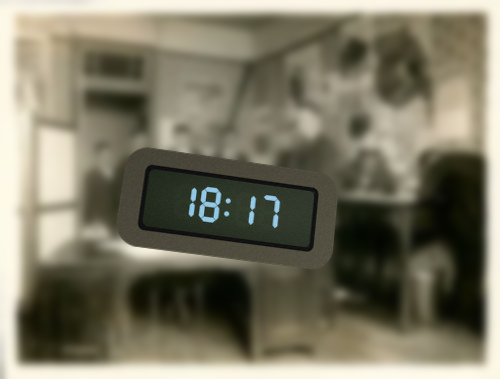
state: 18:17
